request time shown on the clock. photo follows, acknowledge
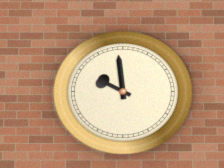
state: 9:59
